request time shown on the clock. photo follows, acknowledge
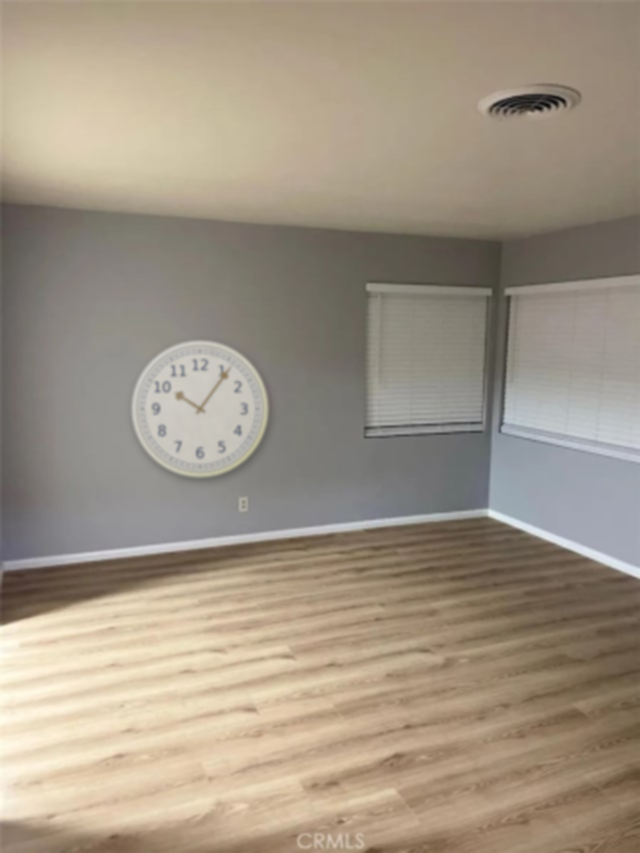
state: 10:06
